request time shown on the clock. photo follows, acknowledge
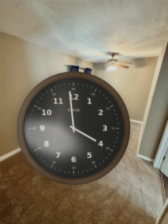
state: 3:59
